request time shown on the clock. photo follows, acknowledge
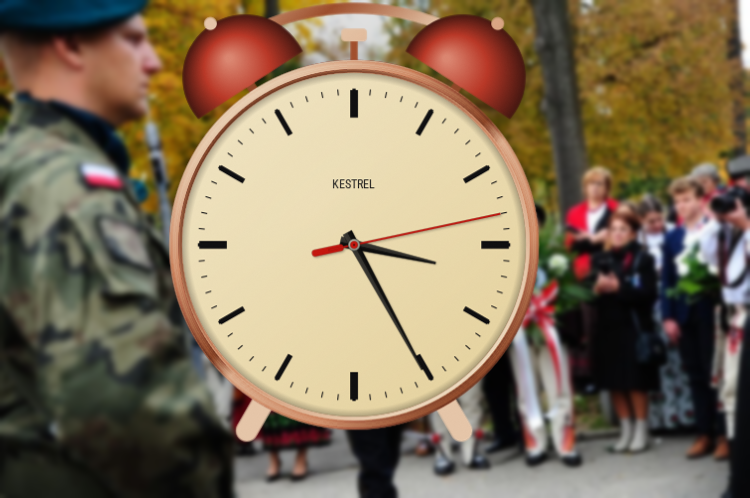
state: 3:25:13
